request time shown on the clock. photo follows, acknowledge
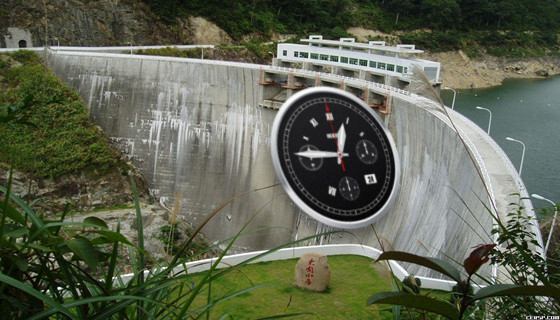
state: 12:46
